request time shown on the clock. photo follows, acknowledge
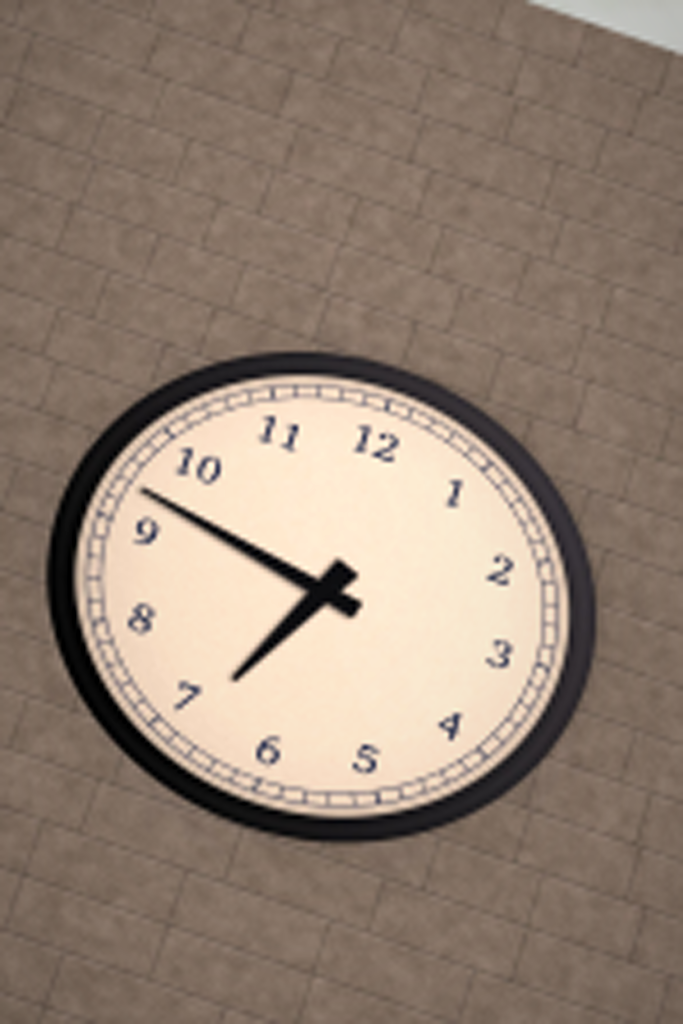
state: 6:47
